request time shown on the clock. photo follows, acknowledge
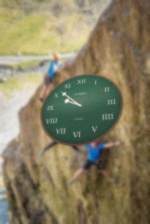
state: 9:52
